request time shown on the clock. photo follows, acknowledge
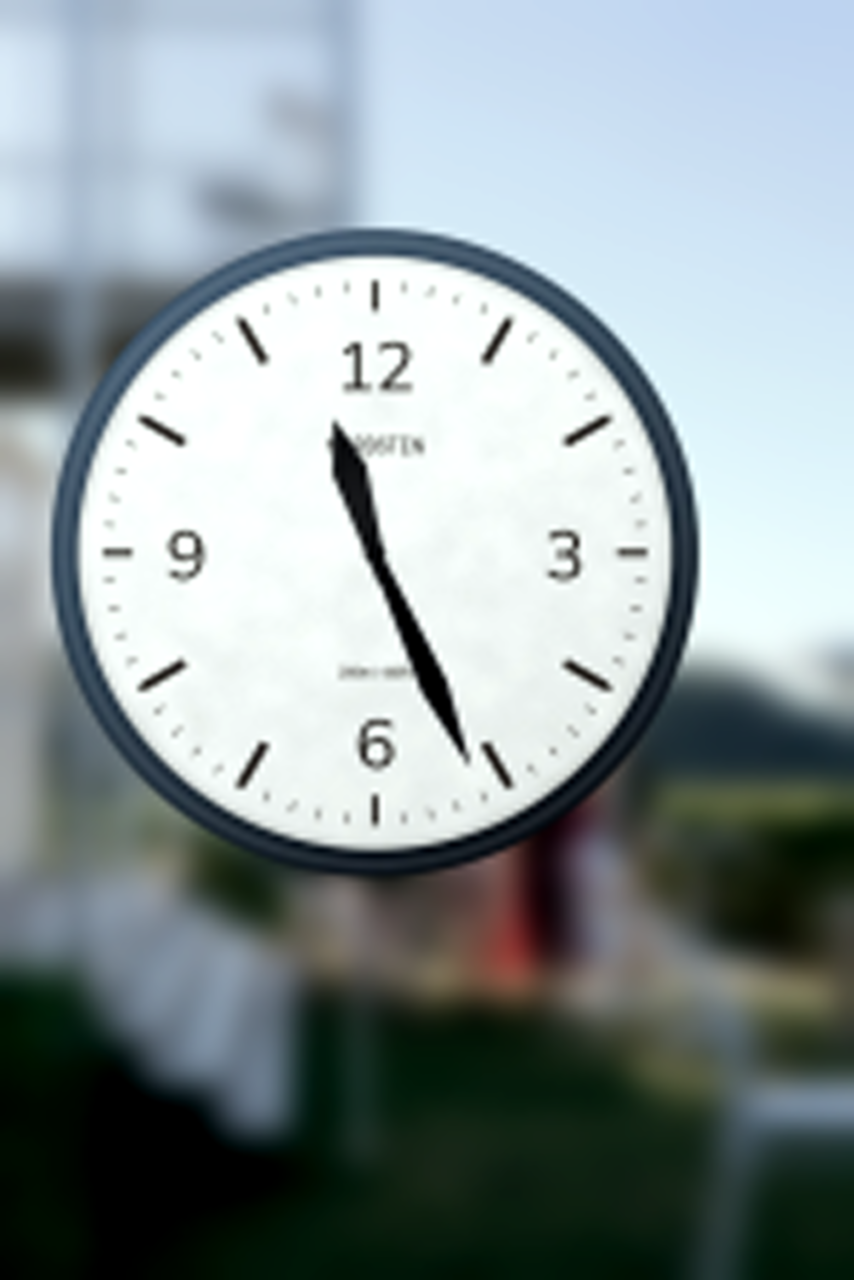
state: 11:26
